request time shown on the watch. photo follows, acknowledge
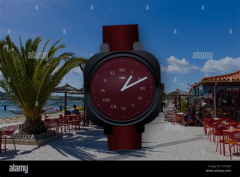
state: 1:11
